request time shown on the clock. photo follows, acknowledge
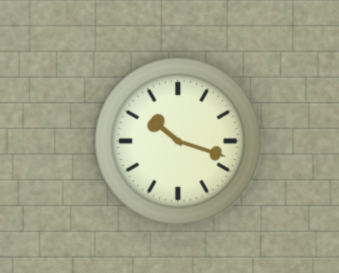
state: 10:18
